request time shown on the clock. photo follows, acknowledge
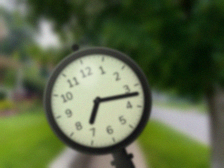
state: 7:17
